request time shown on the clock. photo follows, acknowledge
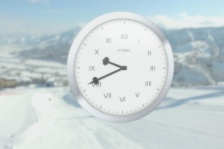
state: 9:41
